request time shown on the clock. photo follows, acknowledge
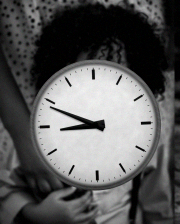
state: 8:49
